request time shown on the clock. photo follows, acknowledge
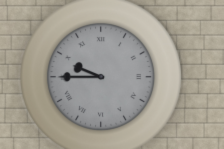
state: 9:45
